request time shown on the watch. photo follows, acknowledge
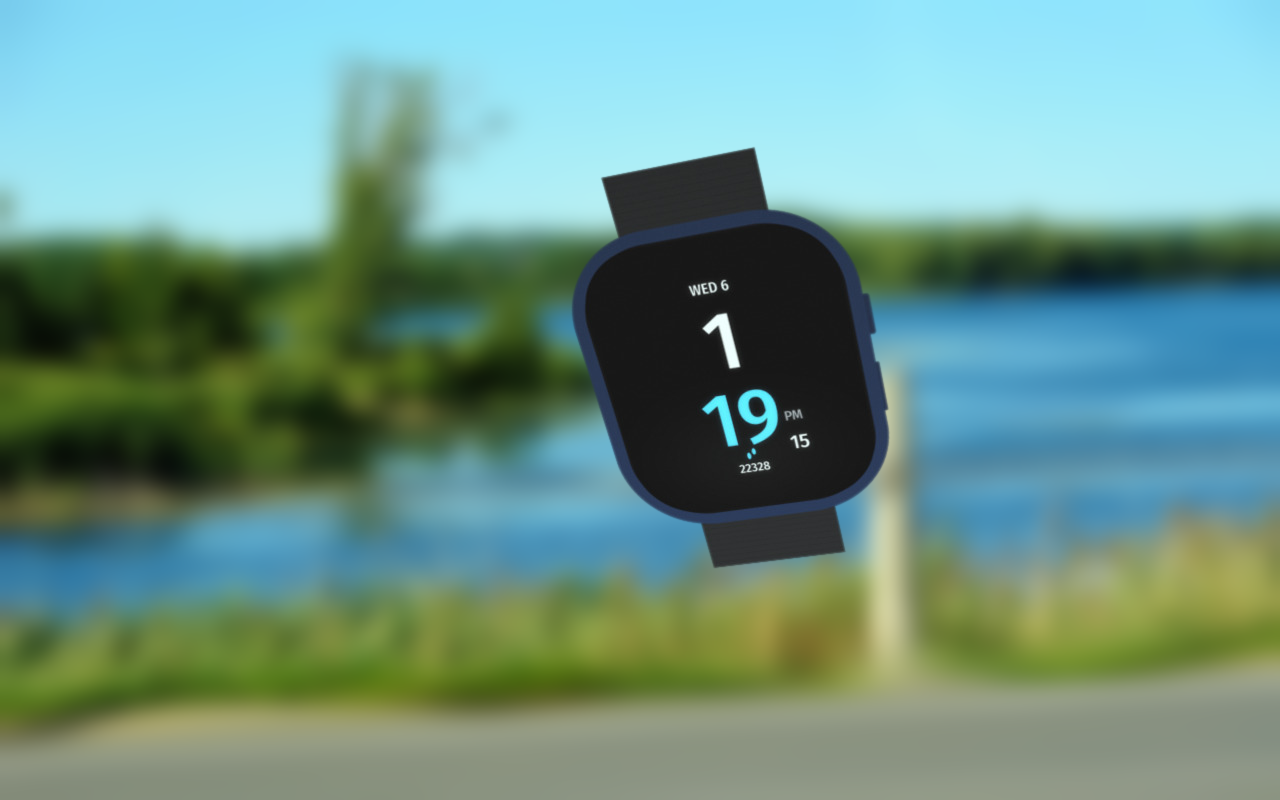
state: 1:19:15
